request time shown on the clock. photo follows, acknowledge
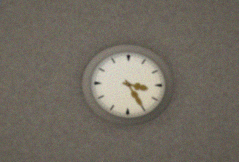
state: 3:25
